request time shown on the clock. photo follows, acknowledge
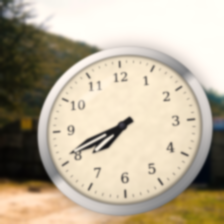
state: 7:41
